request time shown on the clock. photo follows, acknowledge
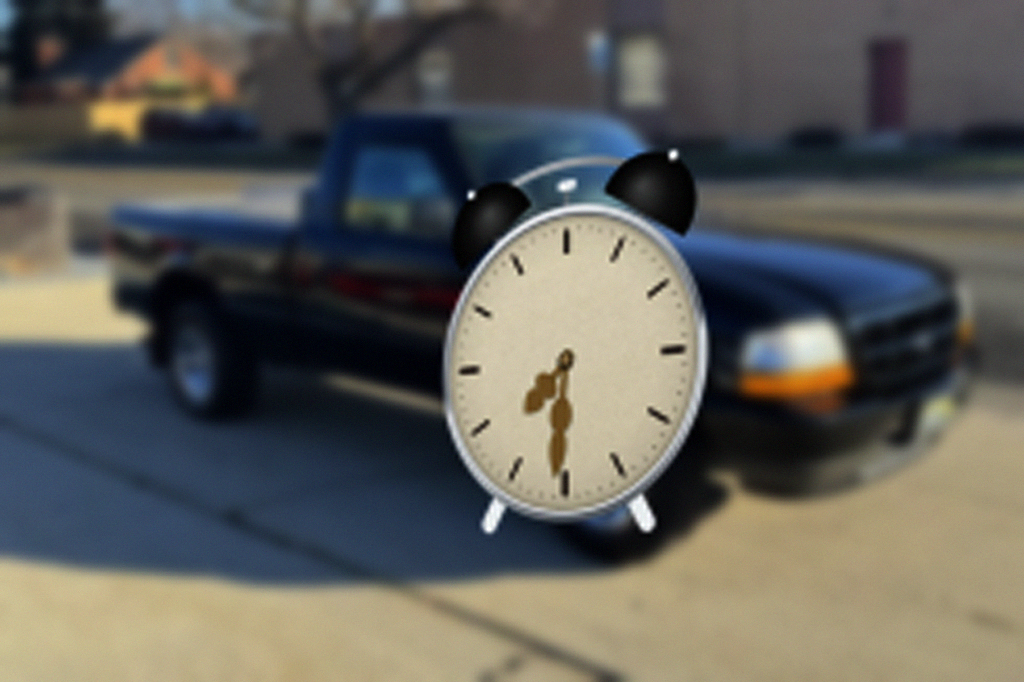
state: 7:31
